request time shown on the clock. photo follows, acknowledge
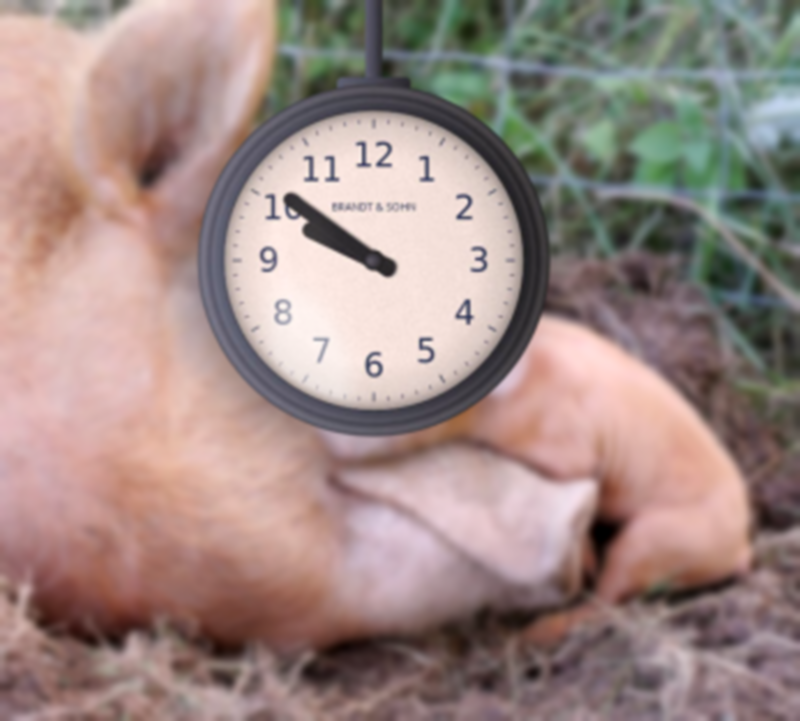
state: 9:51
